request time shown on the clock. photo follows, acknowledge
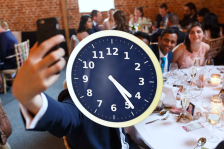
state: 4:24
